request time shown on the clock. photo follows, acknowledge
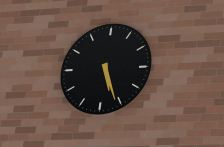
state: 5:26
